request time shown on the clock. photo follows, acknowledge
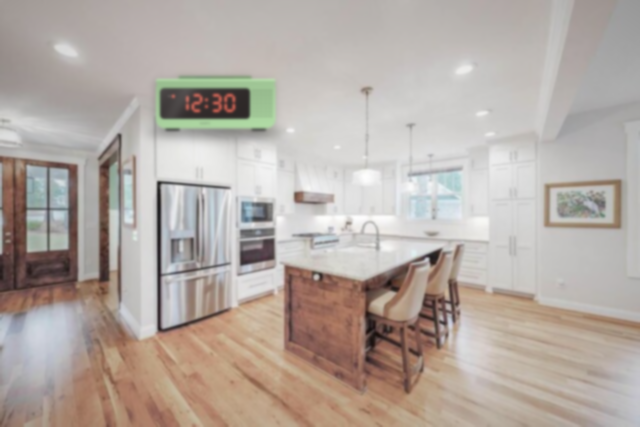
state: 12:30
